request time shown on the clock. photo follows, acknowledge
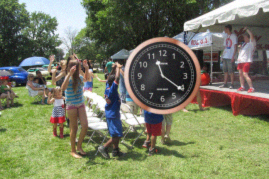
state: 11:21
